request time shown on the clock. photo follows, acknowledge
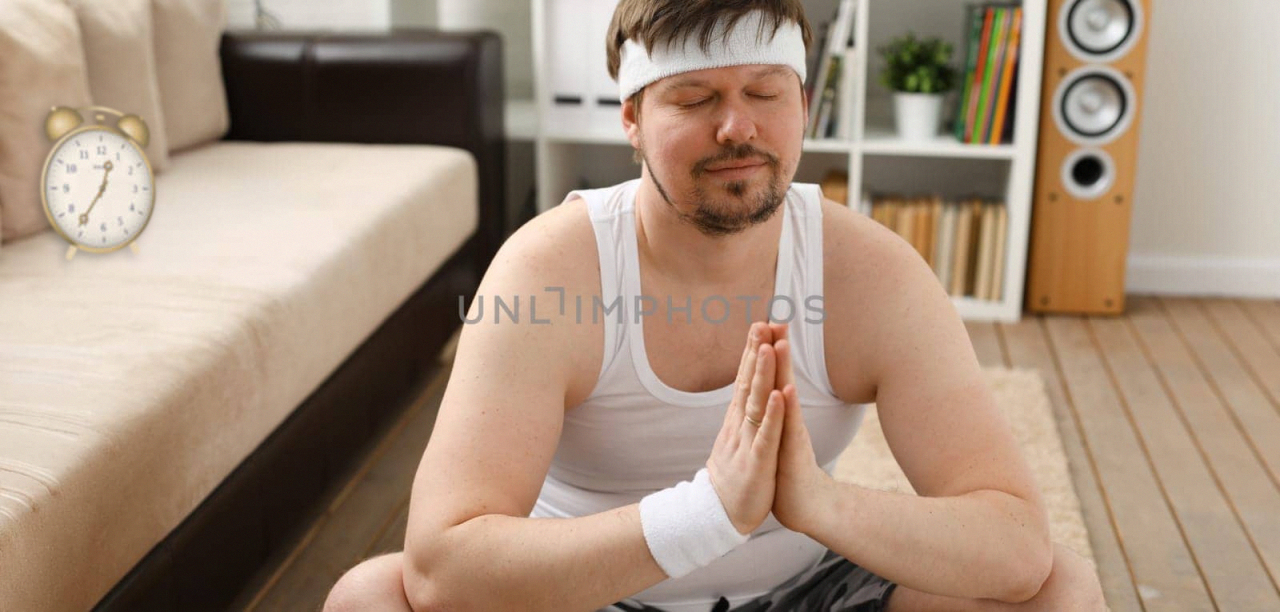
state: 12:36
